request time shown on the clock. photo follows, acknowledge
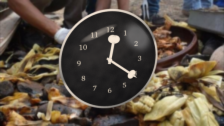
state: 12:21
